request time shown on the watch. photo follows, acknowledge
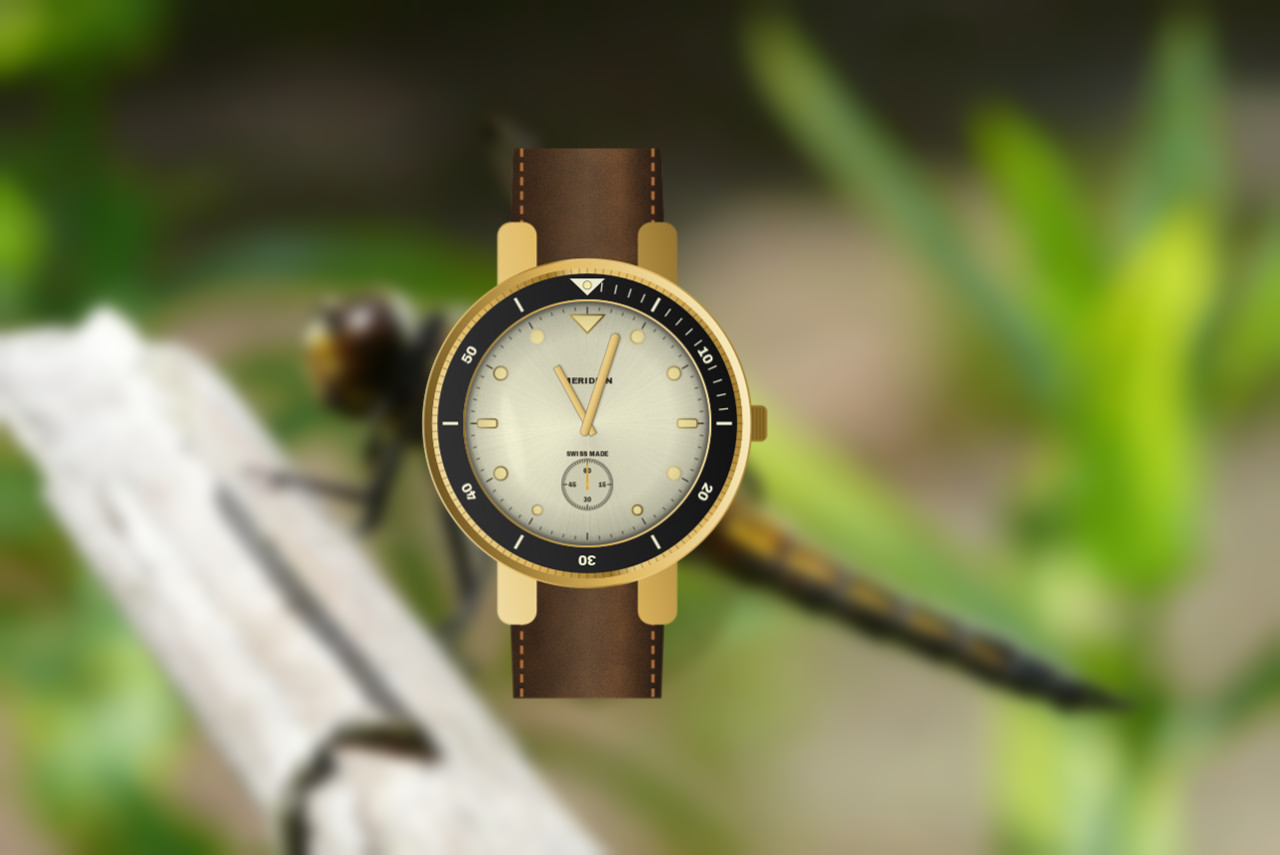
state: 11:03
